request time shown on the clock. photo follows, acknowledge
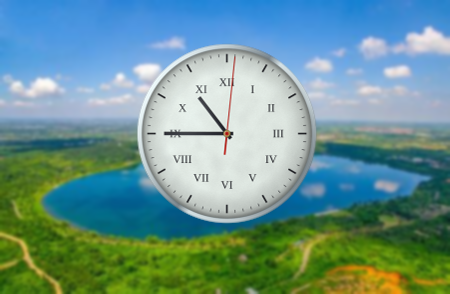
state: 10:45:01
